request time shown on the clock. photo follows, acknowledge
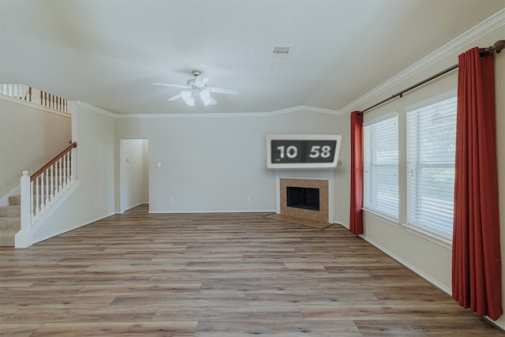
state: 10:58
